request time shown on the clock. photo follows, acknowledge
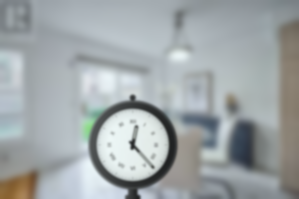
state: 12:23
